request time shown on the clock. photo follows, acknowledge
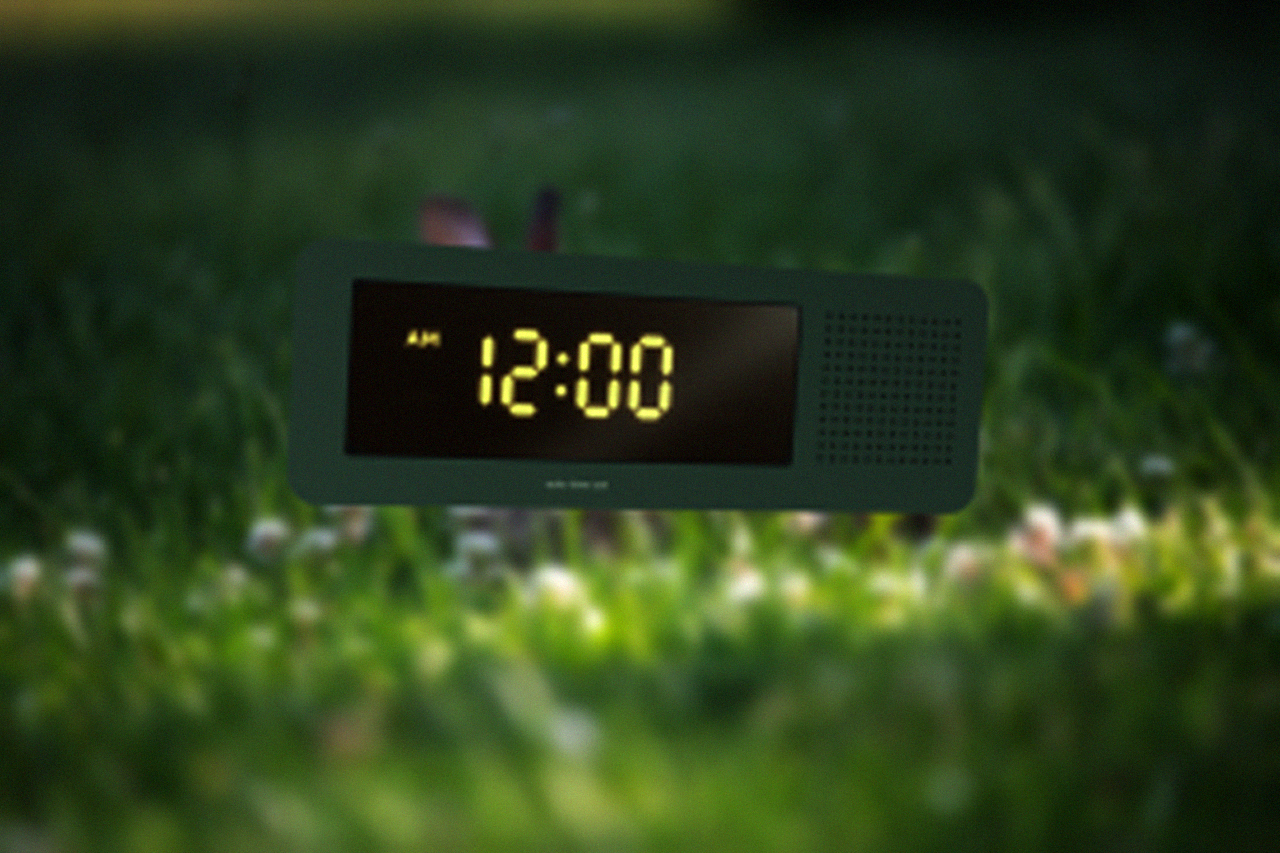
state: 12:00
